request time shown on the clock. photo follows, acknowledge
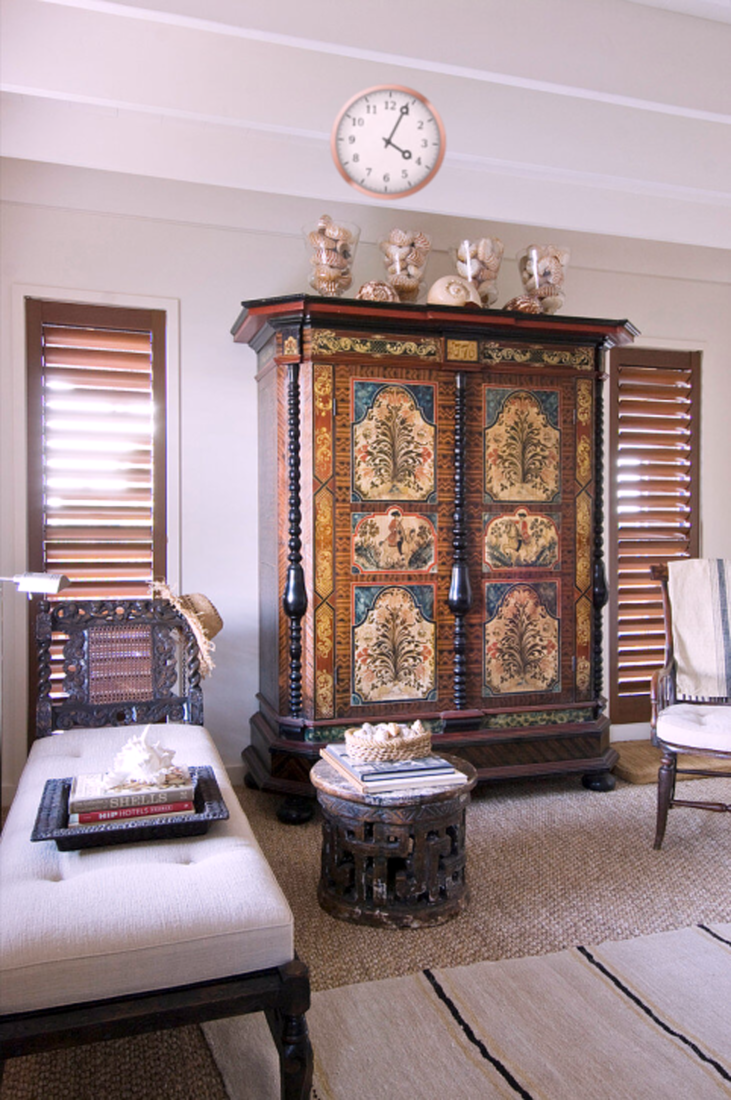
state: 4:04
